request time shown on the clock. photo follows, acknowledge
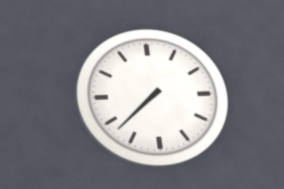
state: 7:38
